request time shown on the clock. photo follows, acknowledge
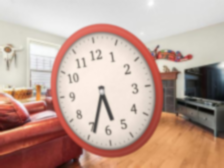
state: 5:34
